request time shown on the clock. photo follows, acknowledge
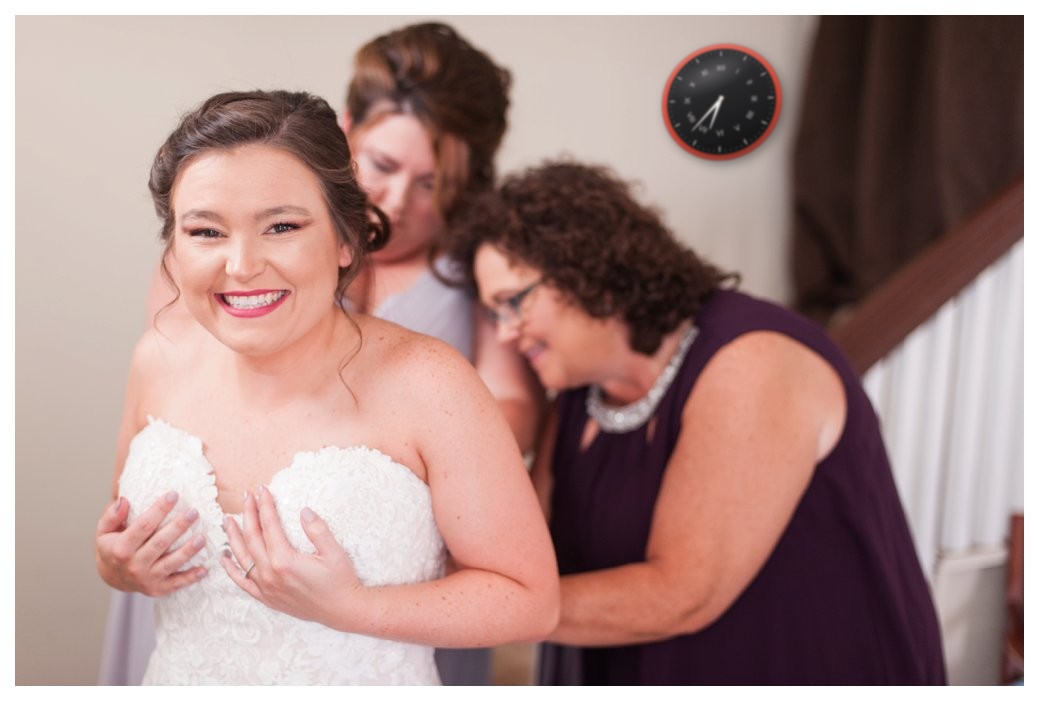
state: 6:37
